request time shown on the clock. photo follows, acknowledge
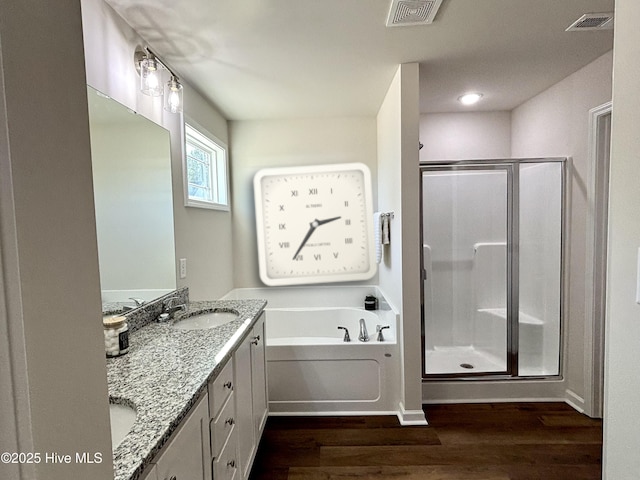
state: 2:36
